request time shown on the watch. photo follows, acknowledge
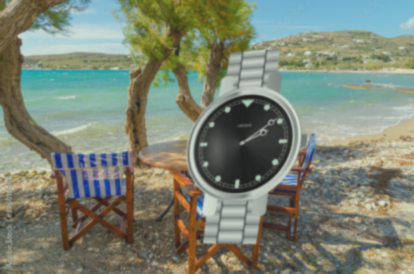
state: 2:09
